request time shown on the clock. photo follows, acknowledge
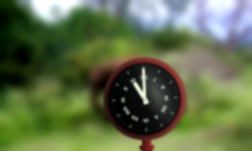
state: 11:00
